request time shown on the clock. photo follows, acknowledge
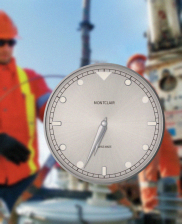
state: 6:34
